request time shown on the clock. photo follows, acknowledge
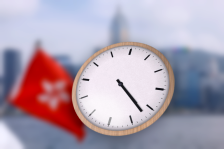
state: 4:22
